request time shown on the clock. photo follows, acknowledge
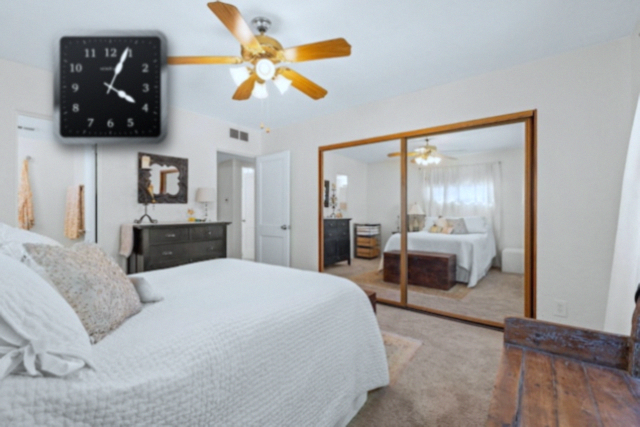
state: 4:04
